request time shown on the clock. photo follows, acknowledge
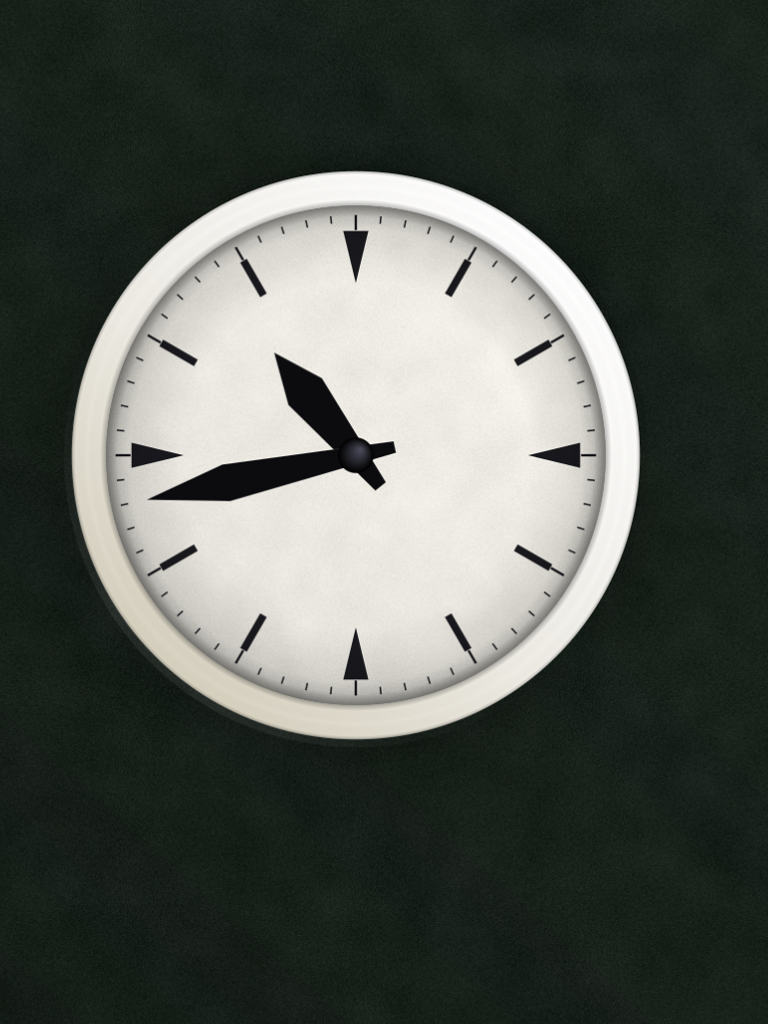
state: 10:43
